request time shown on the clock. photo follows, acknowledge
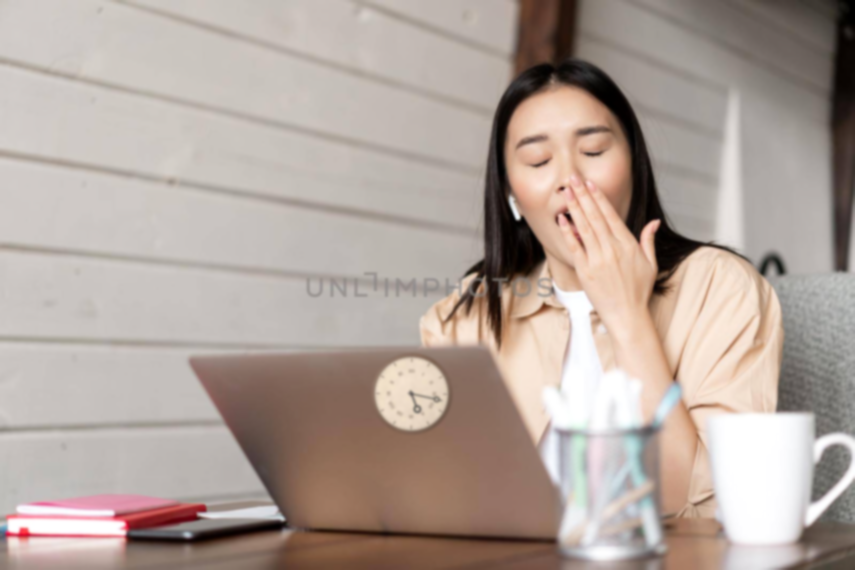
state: 5:17
